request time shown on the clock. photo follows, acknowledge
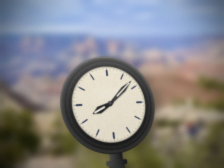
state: 8:08
